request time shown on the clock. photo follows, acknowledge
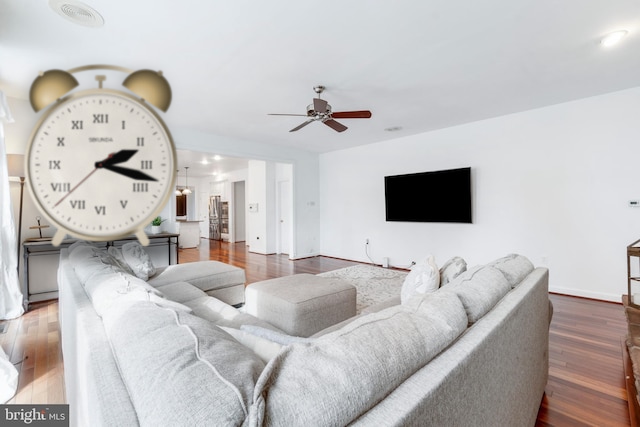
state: 2:17:38
